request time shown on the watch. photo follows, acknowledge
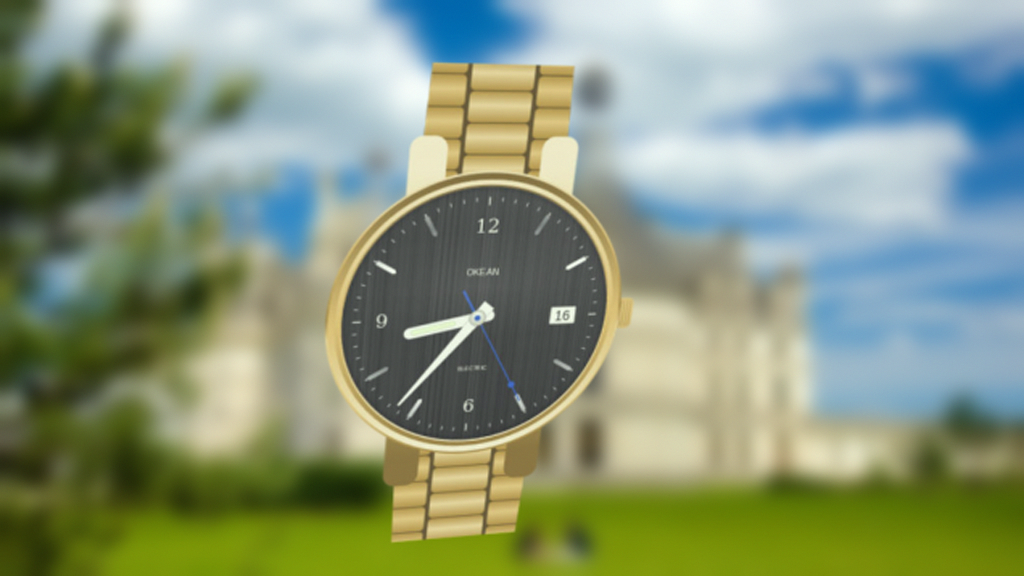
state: 8:36:25
